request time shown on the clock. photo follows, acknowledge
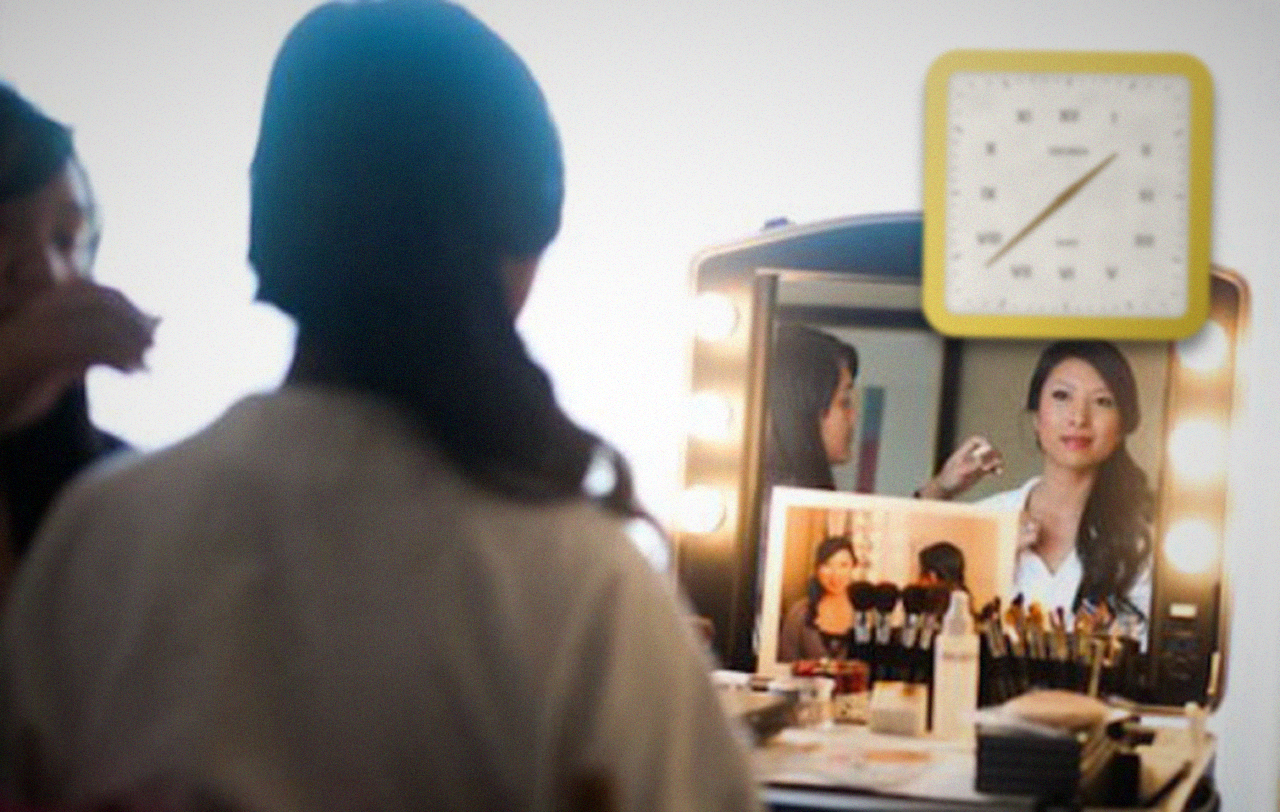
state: 1:38
